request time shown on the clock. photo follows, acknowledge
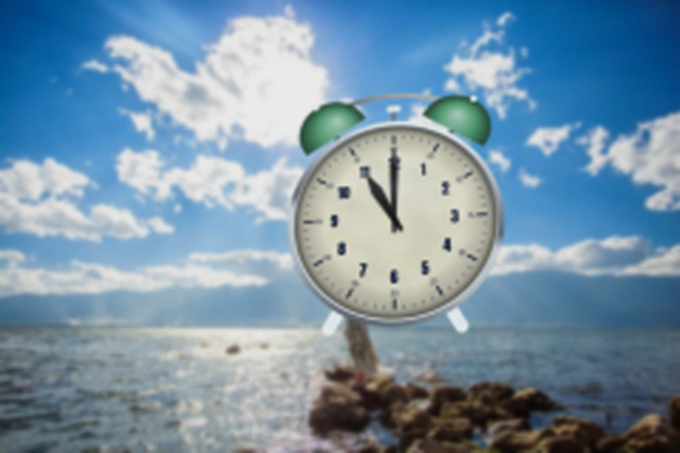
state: 11:00
